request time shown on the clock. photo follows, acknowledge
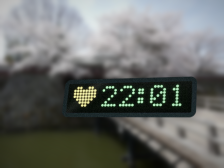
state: 22:01
